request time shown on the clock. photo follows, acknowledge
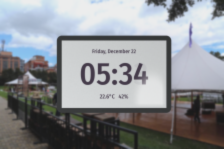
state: 5:34
